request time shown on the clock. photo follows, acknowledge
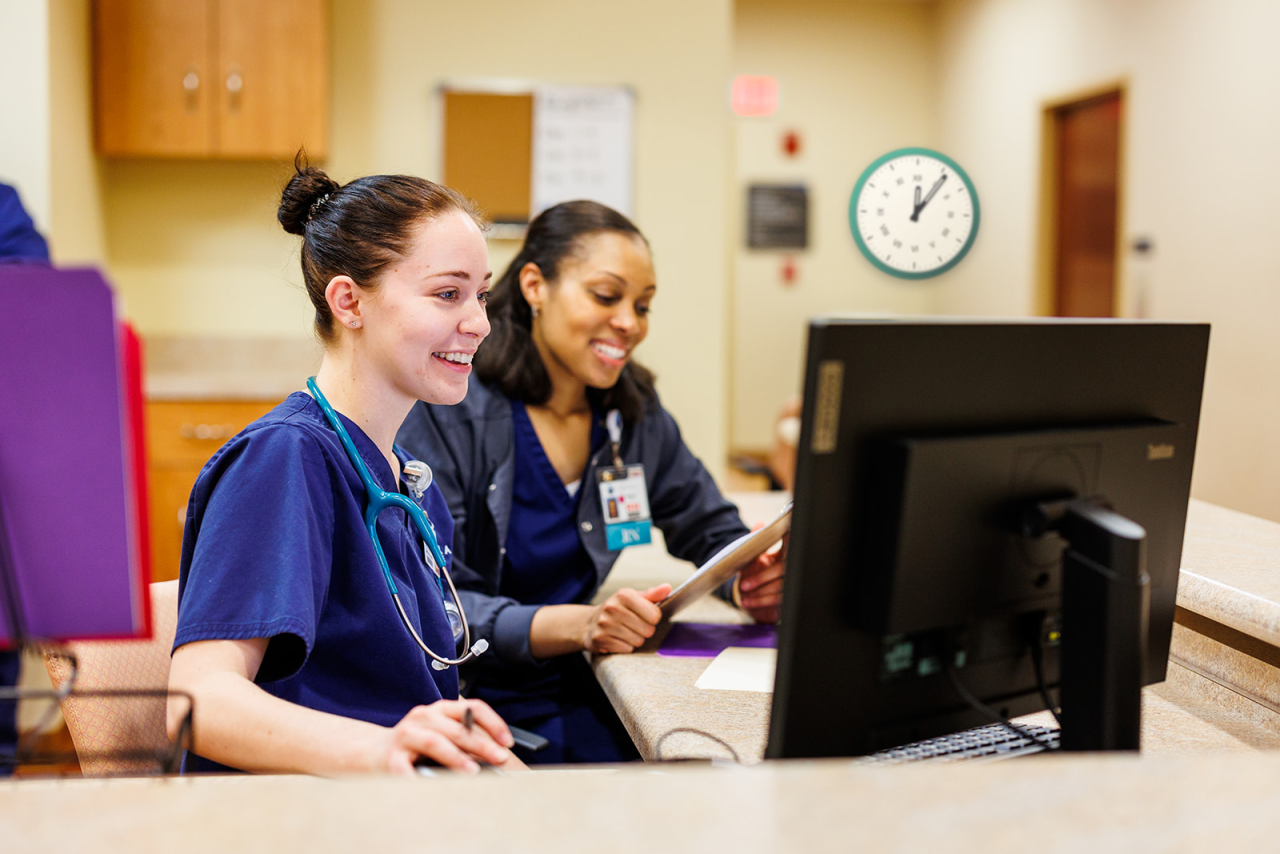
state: 12:06
